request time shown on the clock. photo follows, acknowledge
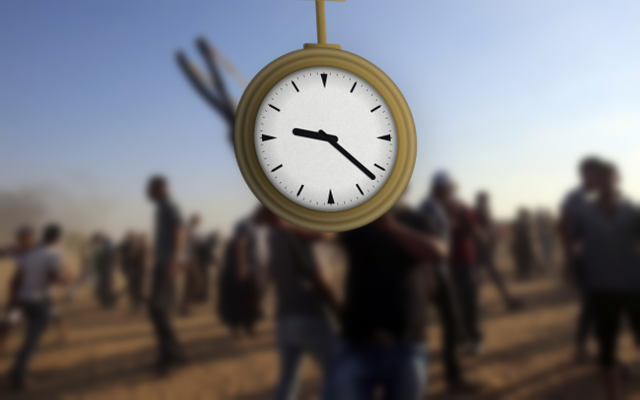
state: 9:22
